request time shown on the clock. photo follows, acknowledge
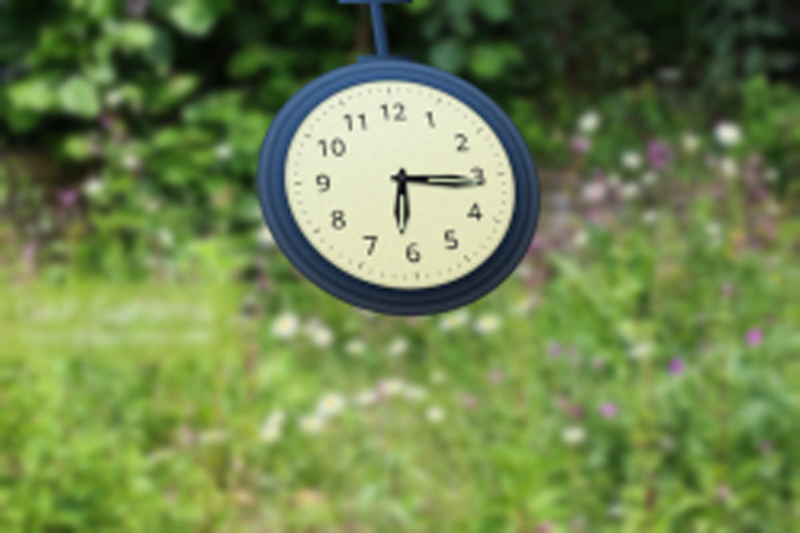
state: 6:16
